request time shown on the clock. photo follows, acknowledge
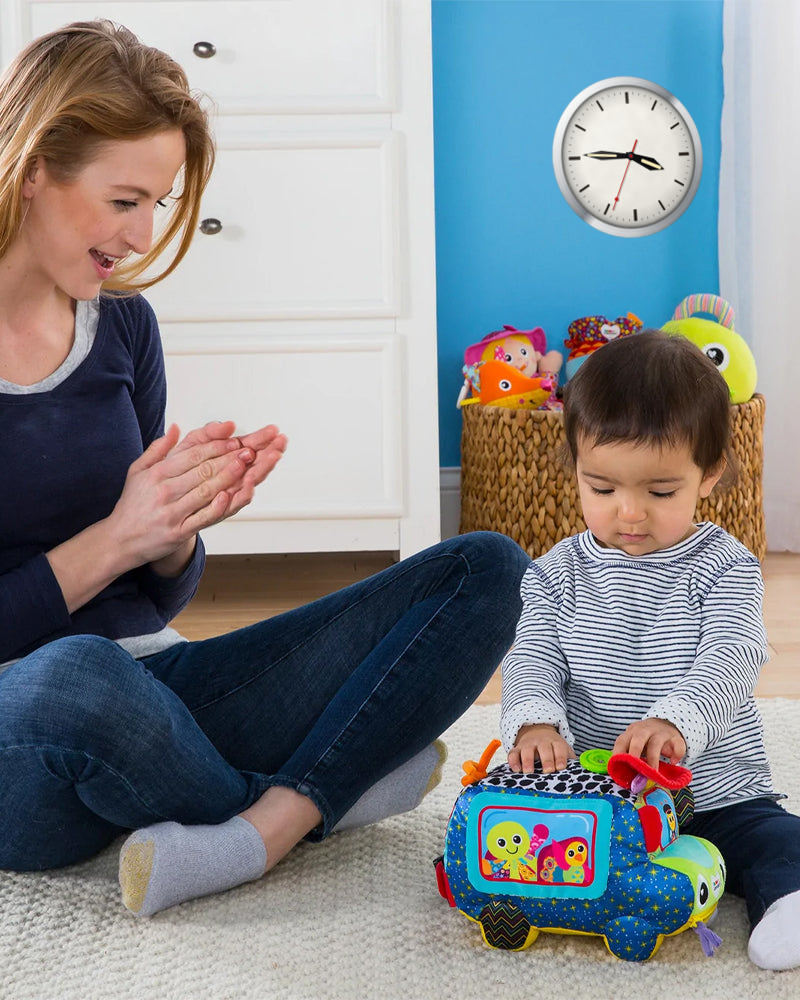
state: 3:45:34
